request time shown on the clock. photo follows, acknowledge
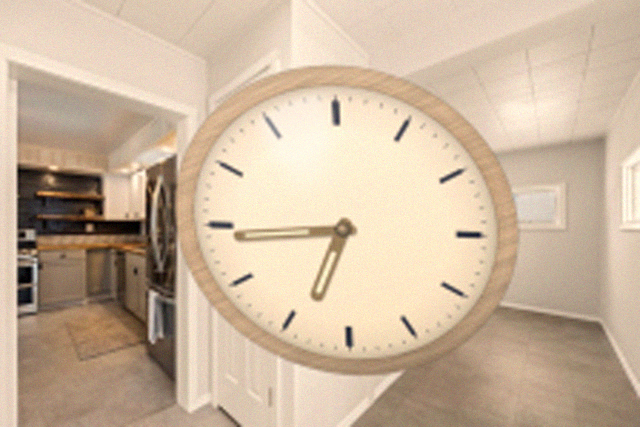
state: 6:44
